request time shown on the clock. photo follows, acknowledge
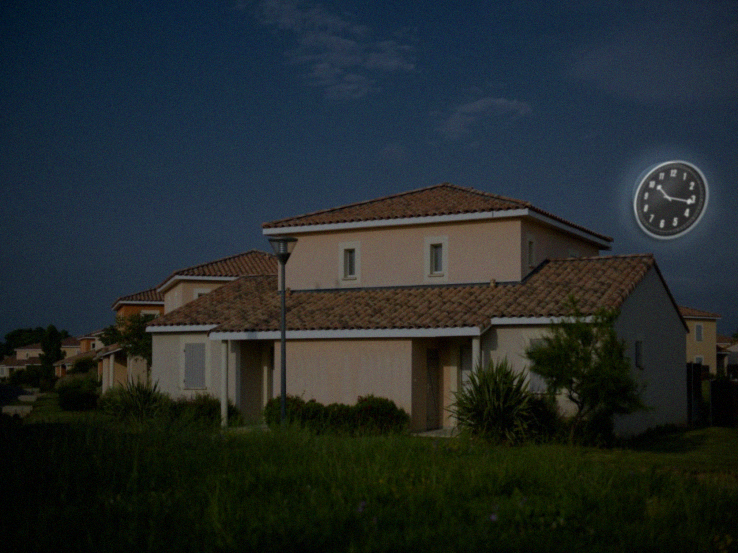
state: 10:16
